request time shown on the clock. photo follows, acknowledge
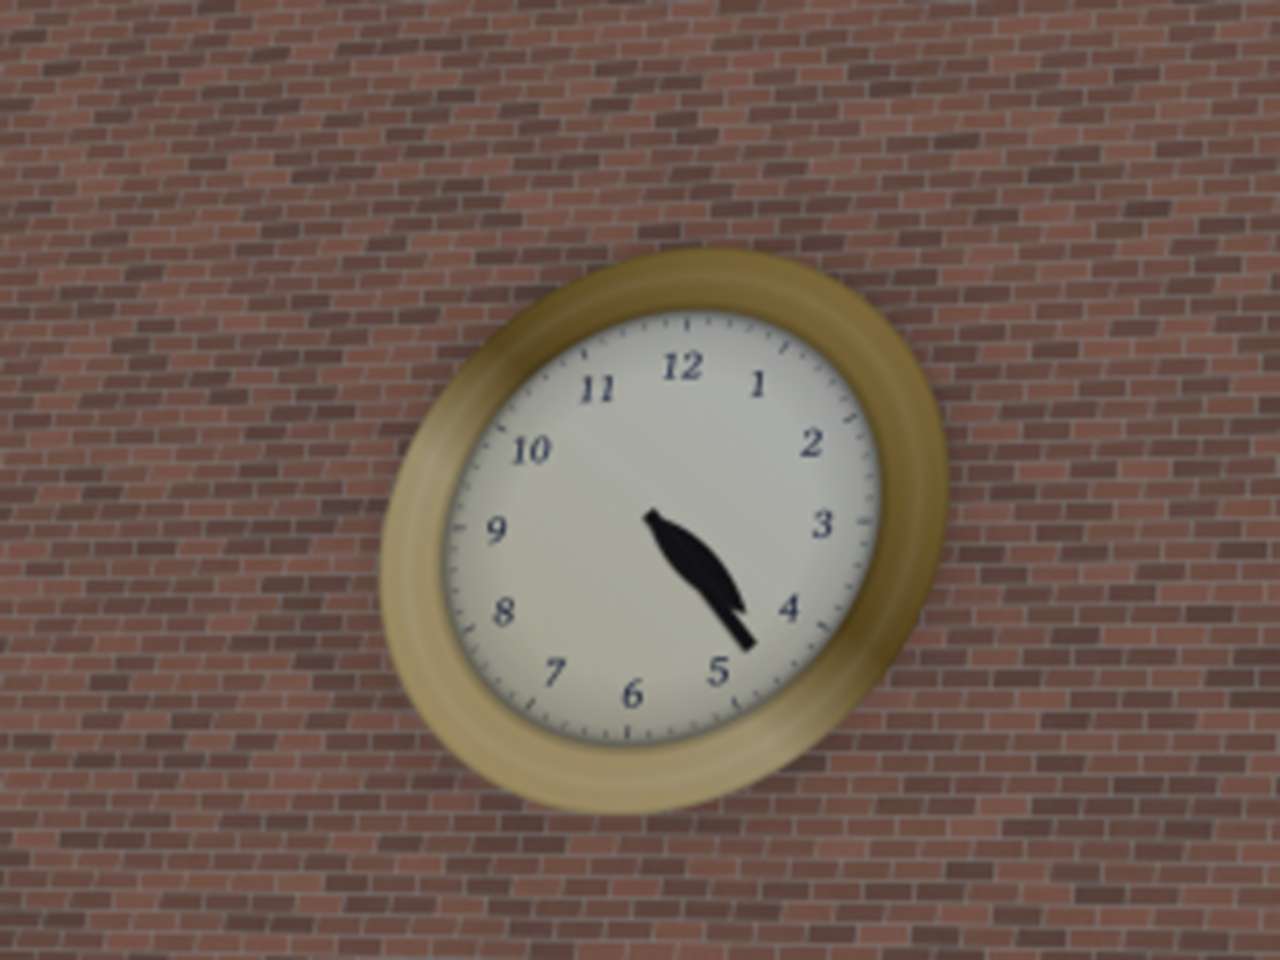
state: 4:23
